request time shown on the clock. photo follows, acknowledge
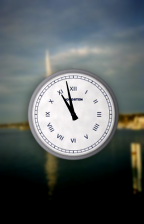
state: 10:58
